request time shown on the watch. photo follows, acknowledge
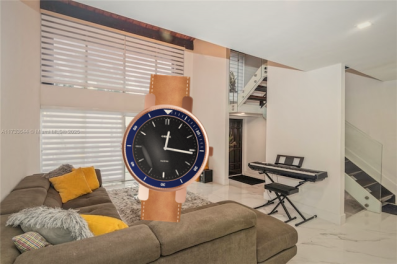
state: 12:16
